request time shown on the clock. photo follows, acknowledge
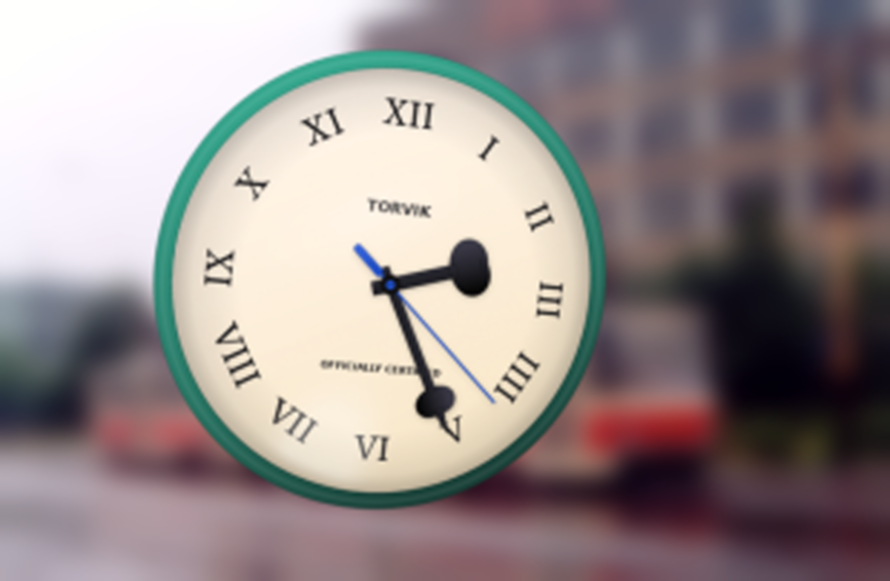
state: 2:25:22
